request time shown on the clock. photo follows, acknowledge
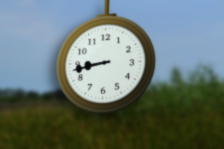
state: 8:43
